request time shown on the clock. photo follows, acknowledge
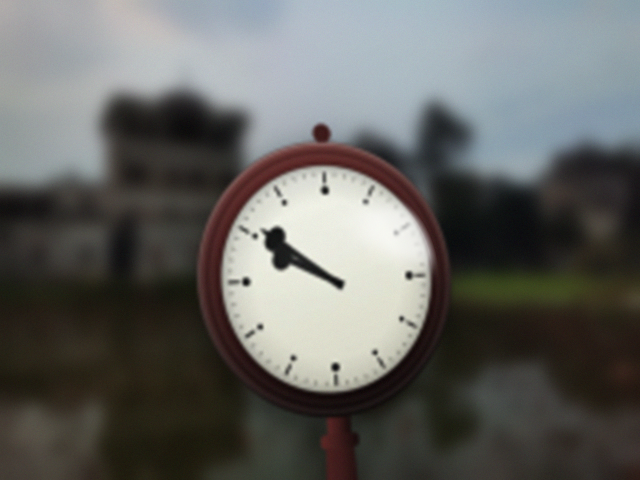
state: 9:51
